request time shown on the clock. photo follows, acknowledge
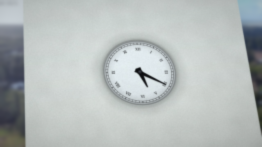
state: 5:20
